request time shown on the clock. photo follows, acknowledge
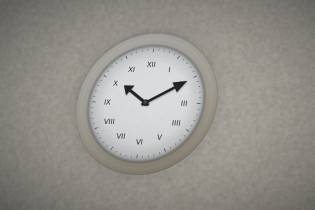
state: 10:10
